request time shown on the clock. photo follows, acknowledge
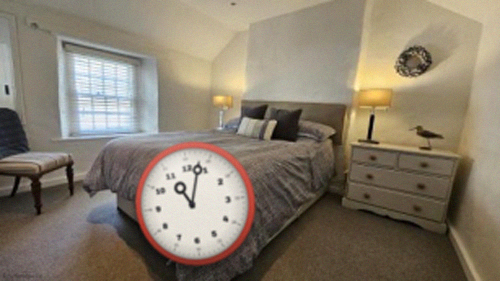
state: 11:03
